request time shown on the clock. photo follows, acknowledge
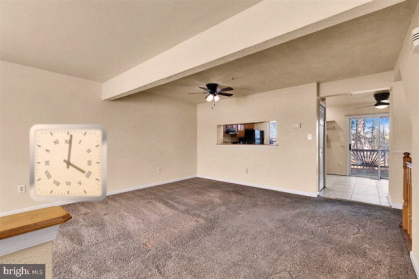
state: 4:01
